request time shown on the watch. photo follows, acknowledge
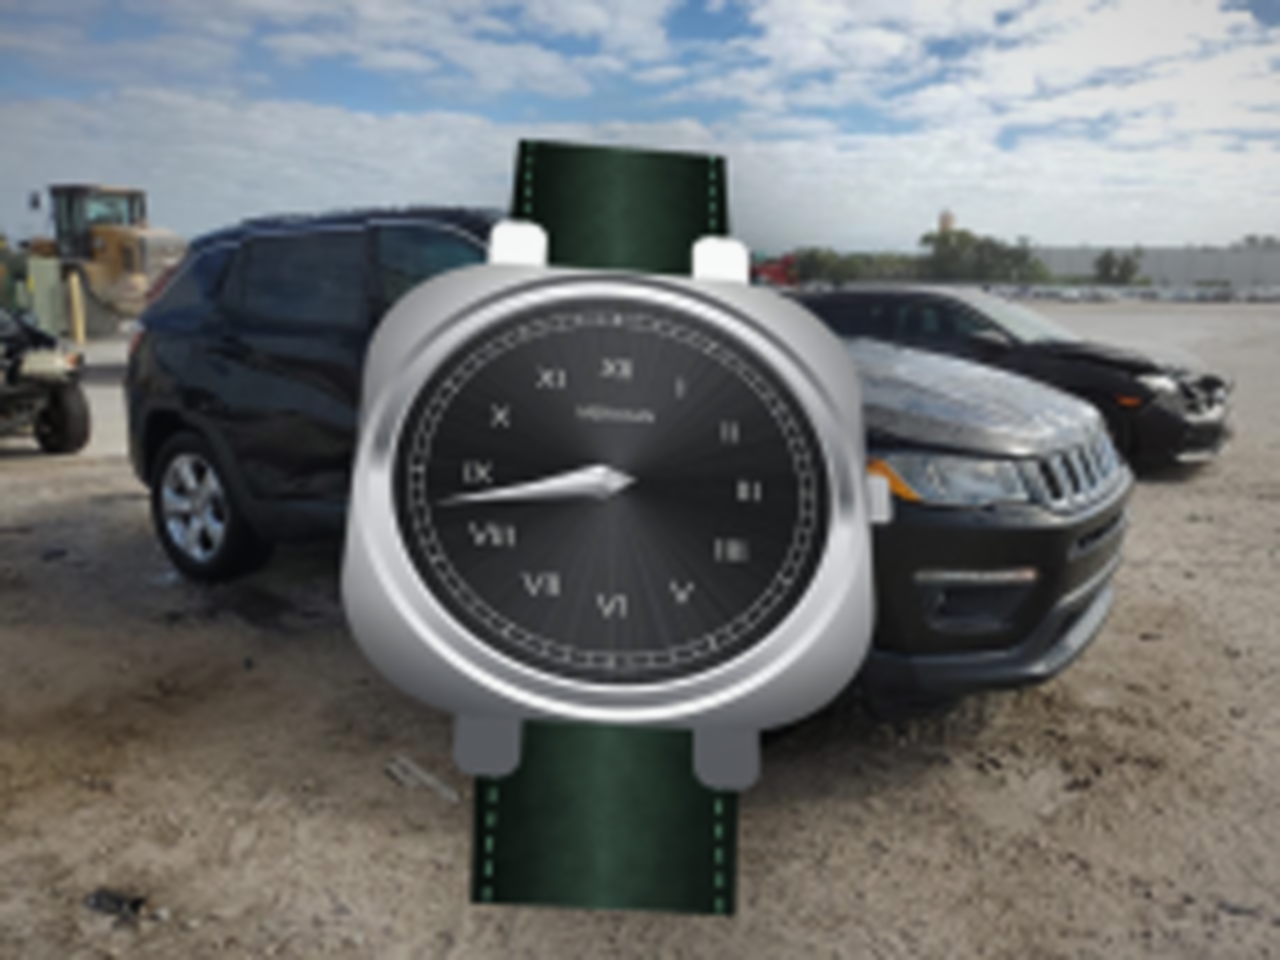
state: 8:43
